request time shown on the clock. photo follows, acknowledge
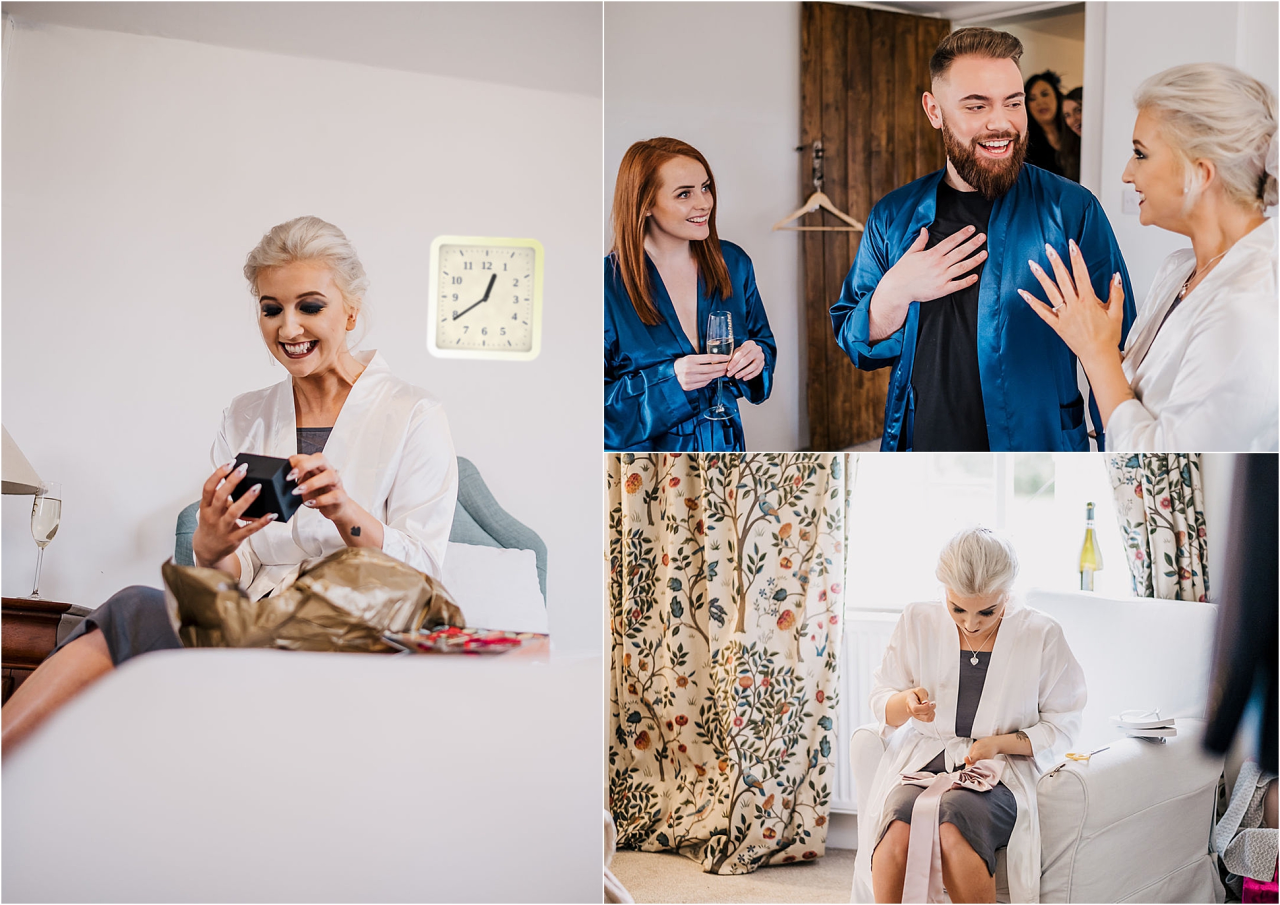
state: 12:39
